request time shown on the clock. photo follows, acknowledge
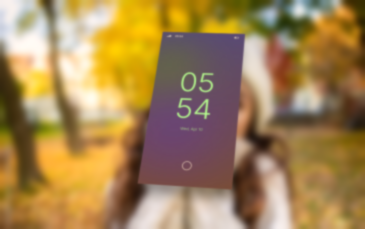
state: 5:54
